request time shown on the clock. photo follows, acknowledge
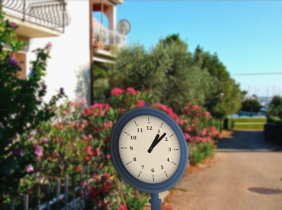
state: 1:08
